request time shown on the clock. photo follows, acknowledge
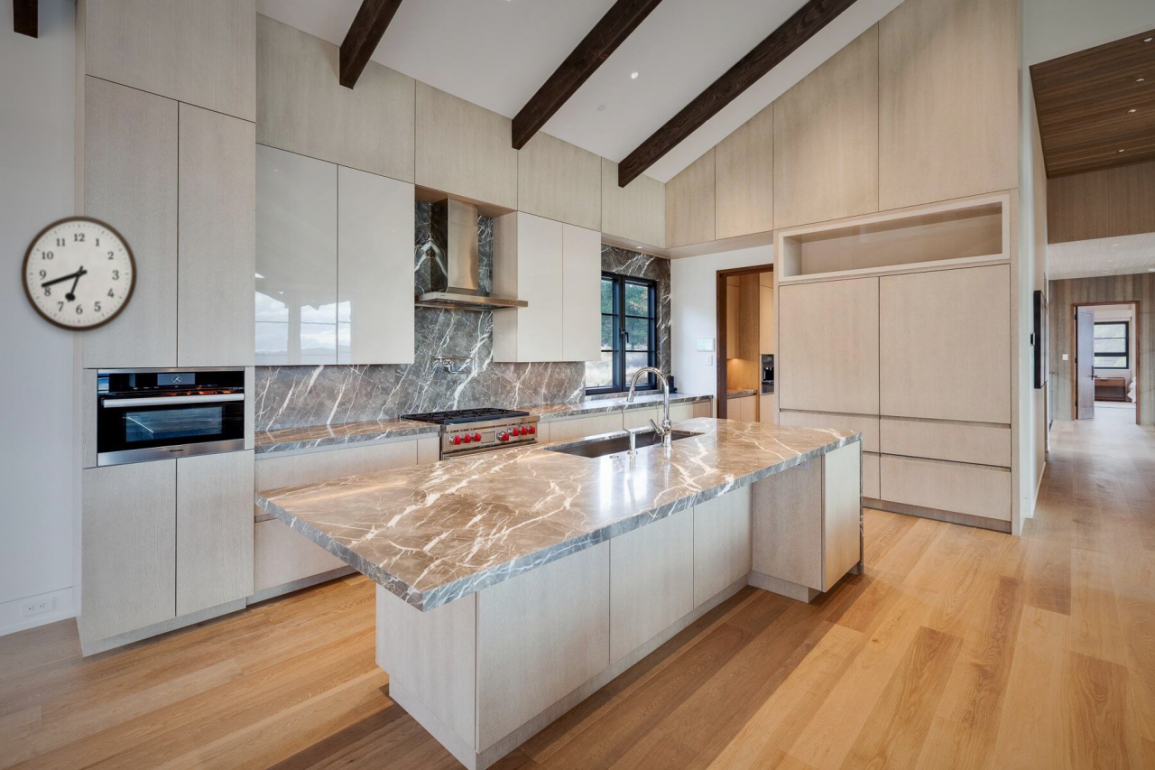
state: 6:42
